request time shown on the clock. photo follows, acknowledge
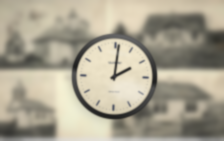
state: 2:01
